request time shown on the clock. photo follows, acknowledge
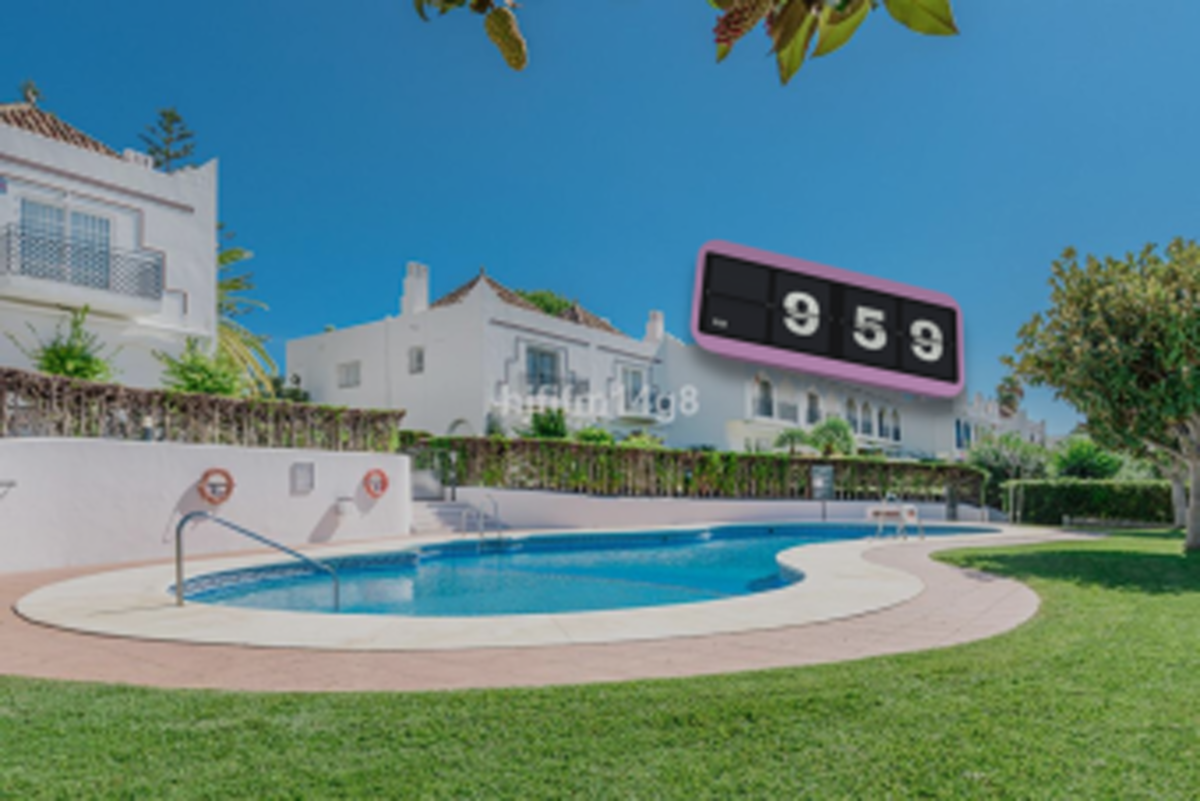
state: 9:59
